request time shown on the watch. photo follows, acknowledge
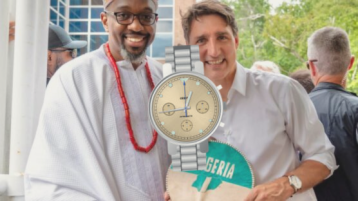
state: 12:44
